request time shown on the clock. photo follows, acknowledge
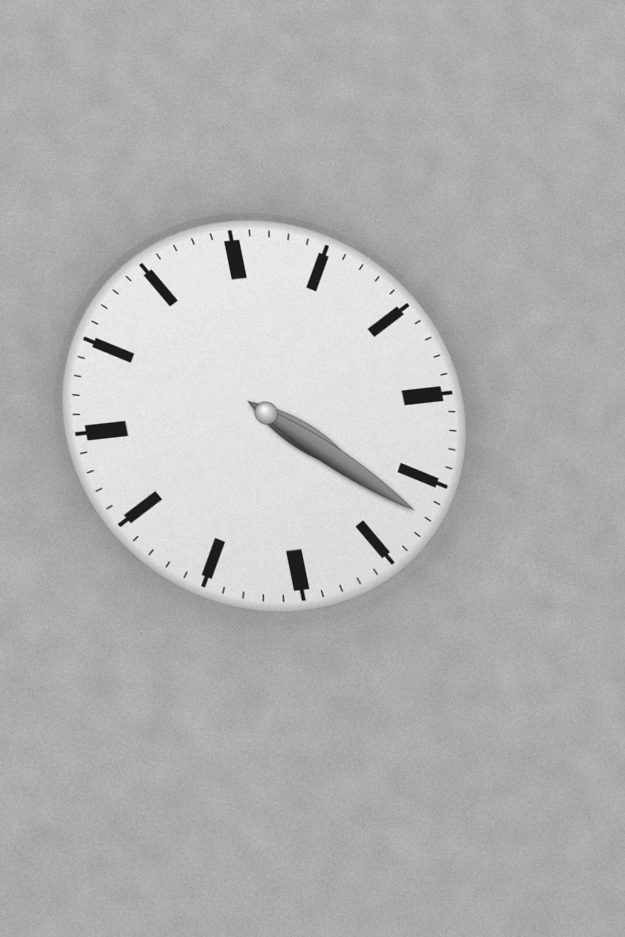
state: 4:22
